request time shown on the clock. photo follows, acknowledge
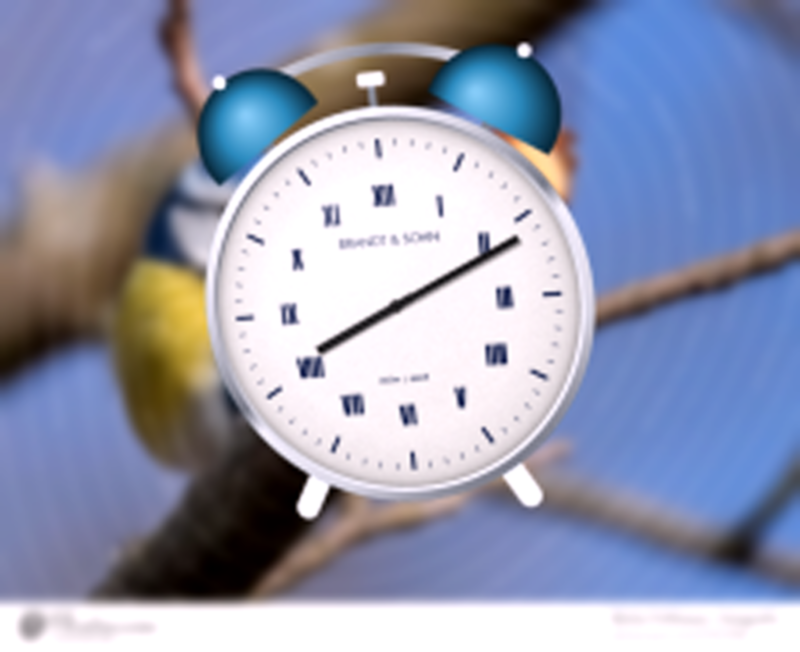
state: 8:11
